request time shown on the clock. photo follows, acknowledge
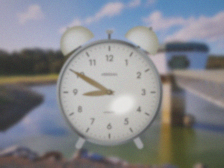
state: 8:50
